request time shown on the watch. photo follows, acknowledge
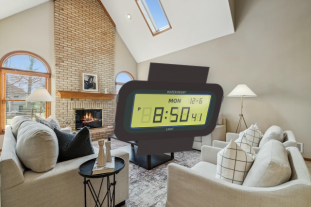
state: 8:50:41
